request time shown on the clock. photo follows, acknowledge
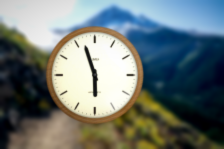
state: 5:57
